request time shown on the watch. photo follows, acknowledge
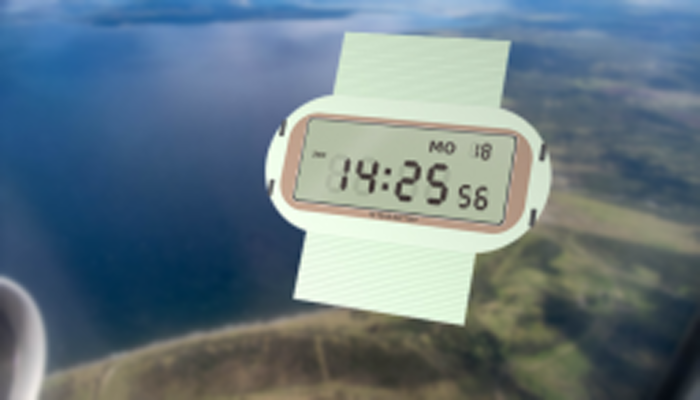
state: 14:25:56
